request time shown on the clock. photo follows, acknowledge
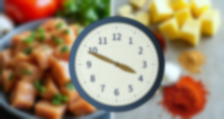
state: 3:49
